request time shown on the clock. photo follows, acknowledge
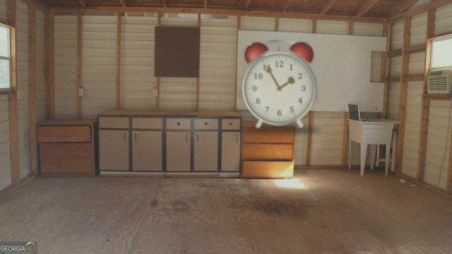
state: 1:55
